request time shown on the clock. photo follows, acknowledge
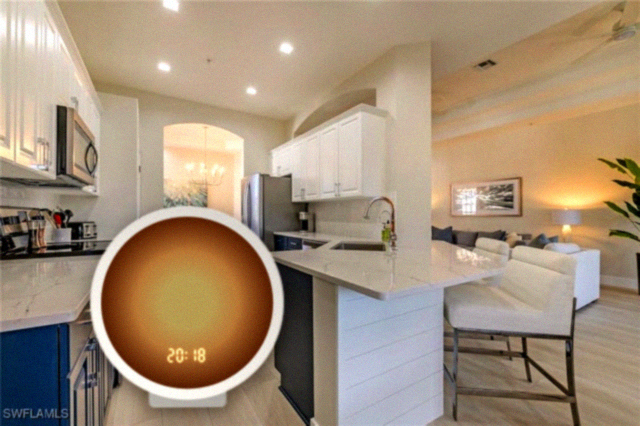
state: 20:18
